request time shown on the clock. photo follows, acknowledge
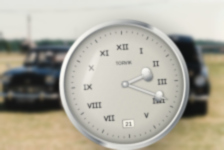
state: 2:19
